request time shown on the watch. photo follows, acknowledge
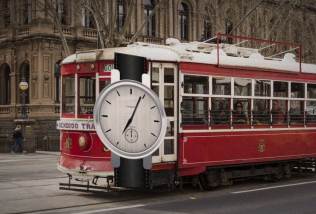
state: 7:04
